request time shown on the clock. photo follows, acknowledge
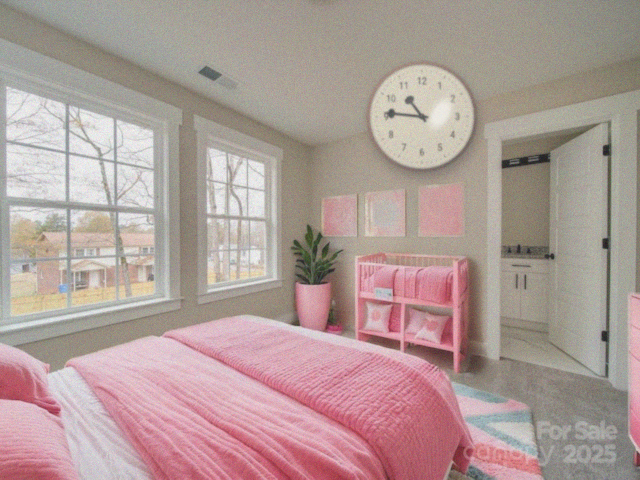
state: 10:46
